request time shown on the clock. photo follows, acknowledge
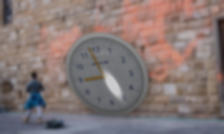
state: 8:58
